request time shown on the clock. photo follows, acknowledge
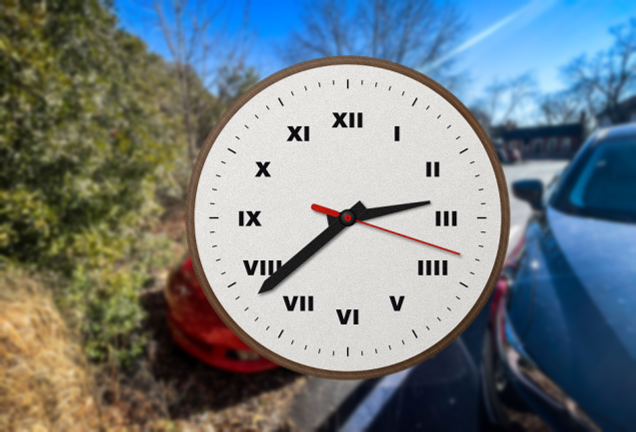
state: 2:38:18
